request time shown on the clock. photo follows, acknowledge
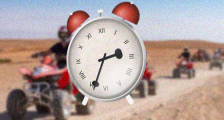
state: 2:34
